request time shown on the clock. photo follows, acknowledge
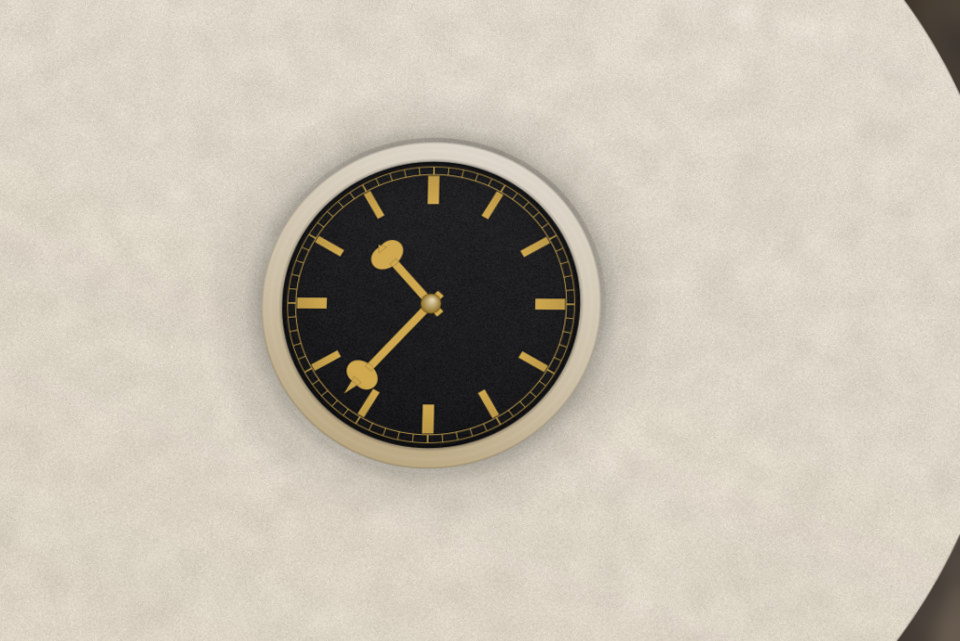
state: 10:37
